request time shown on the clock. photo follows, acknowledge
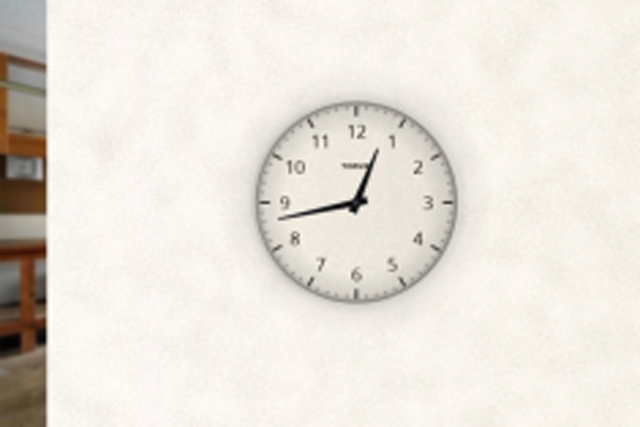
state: 12:43
